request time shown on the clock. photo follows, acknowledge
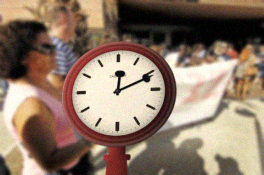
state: 12:11
